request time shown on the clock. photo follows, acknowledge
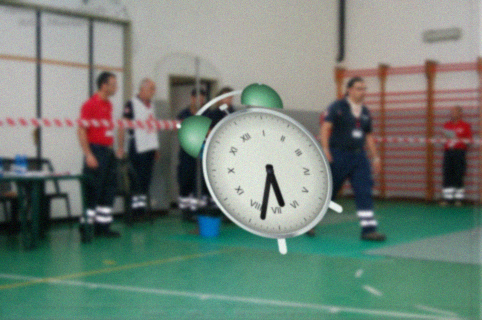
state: 6:38
